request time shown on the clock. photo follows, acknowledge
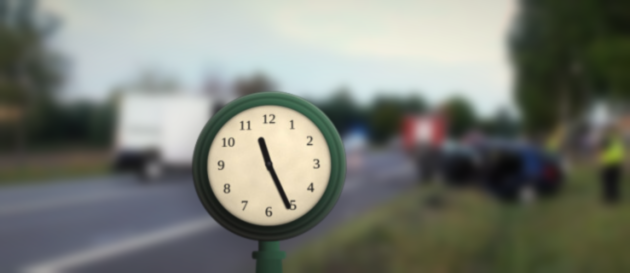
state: 11:26
